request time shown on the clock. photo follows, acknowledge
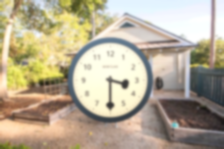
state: 3:30
